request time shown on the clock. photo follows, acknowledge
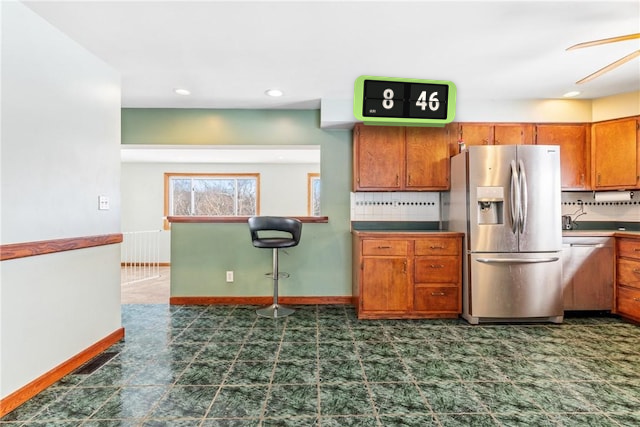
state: 8:46
